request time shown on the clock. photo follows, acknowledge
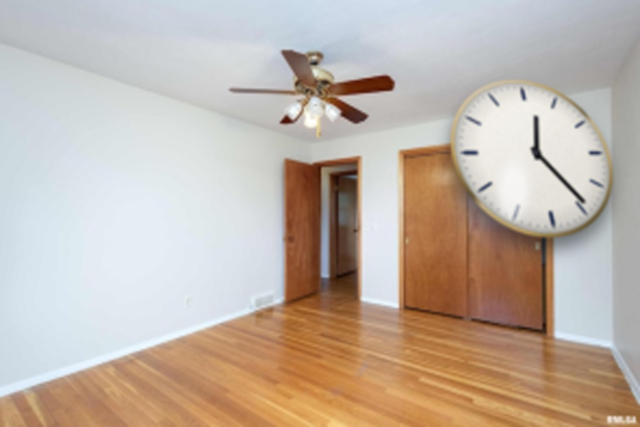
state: 12:24
